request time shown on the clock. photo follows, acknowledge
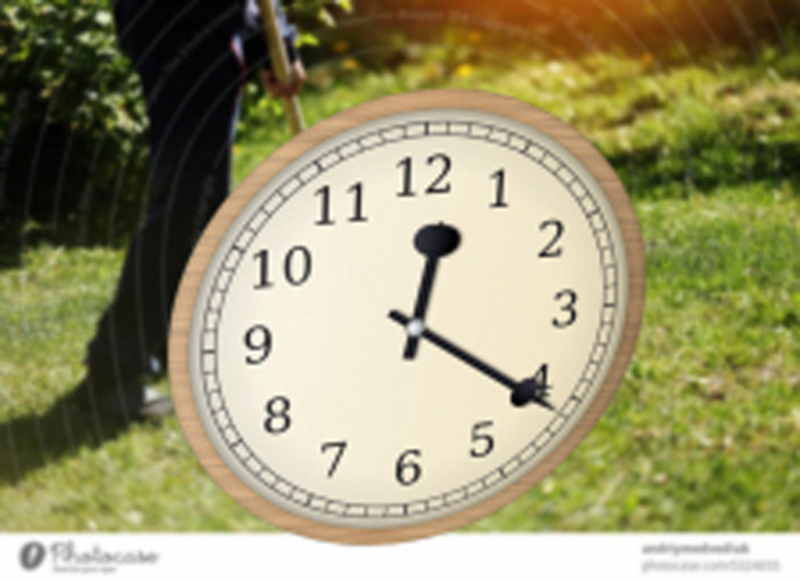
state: 12:21
